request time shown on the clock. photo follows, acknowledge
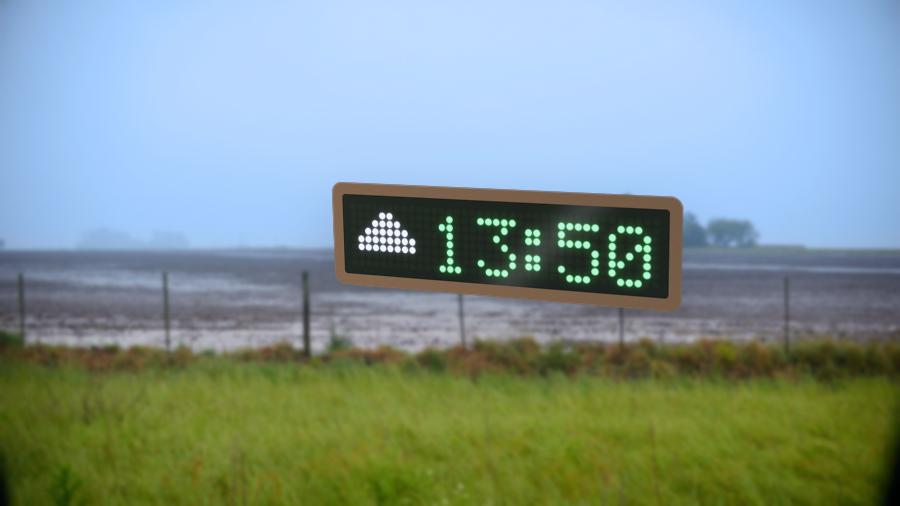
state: 13:50
